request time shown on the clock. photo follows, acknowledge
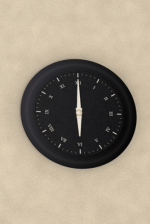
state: 6:00
